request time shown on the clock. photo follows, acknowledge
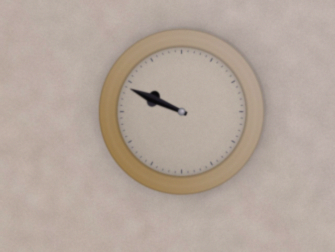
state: 9:49
